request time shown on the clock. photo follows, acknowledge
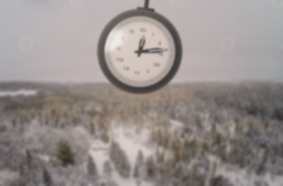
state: 12:13
